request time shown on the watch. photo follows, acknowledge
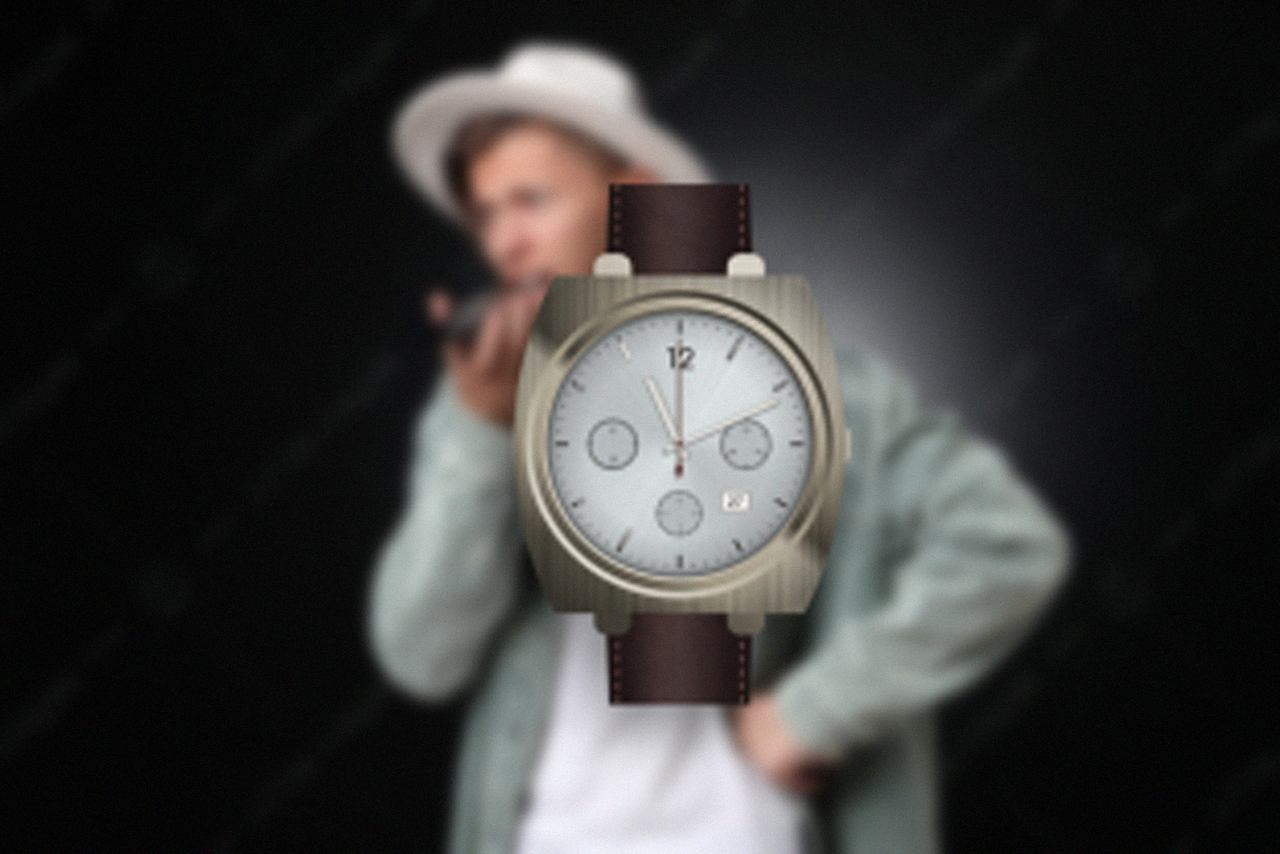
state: 11:11
